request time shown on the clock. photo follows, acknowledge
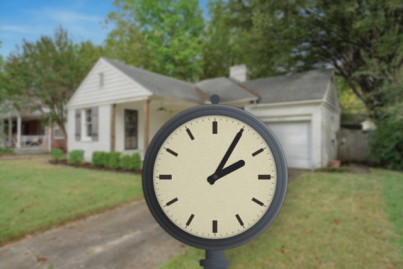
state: 2:05
